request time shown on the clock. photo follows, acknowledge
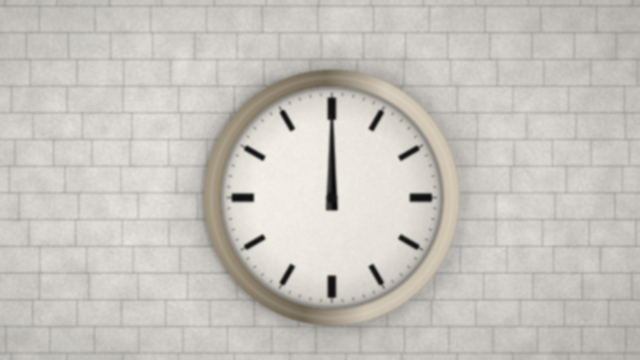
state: 12:00
